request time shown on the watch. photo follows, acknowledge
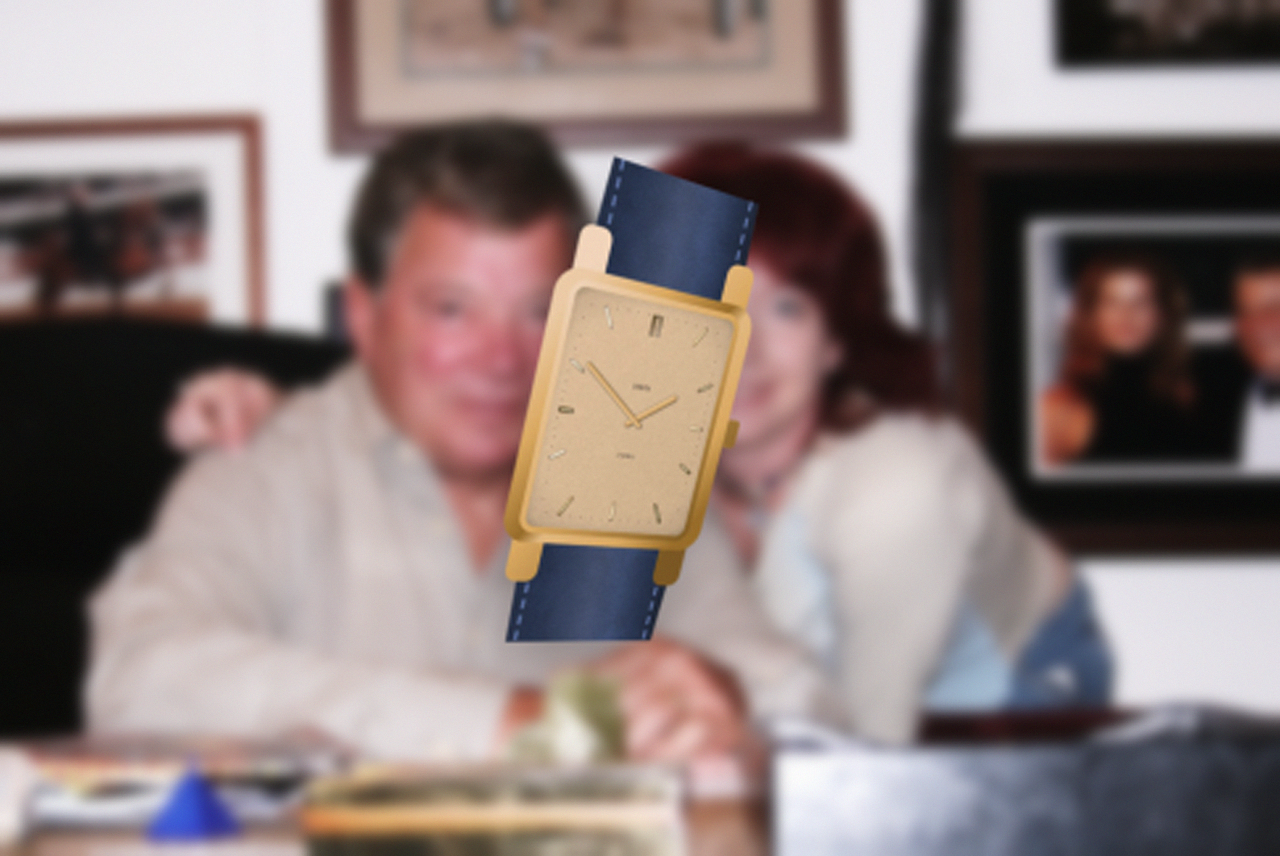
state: 1:51
